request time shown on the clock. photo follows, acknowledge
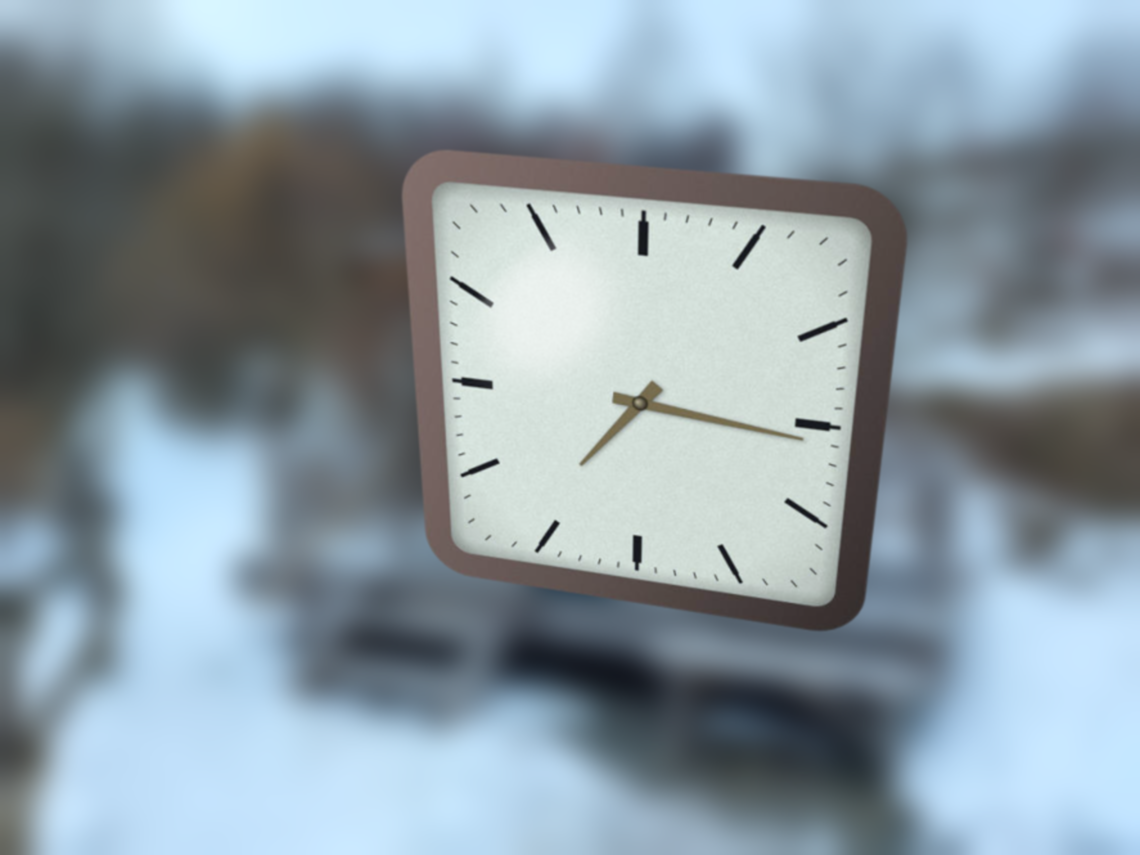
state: 7:16
